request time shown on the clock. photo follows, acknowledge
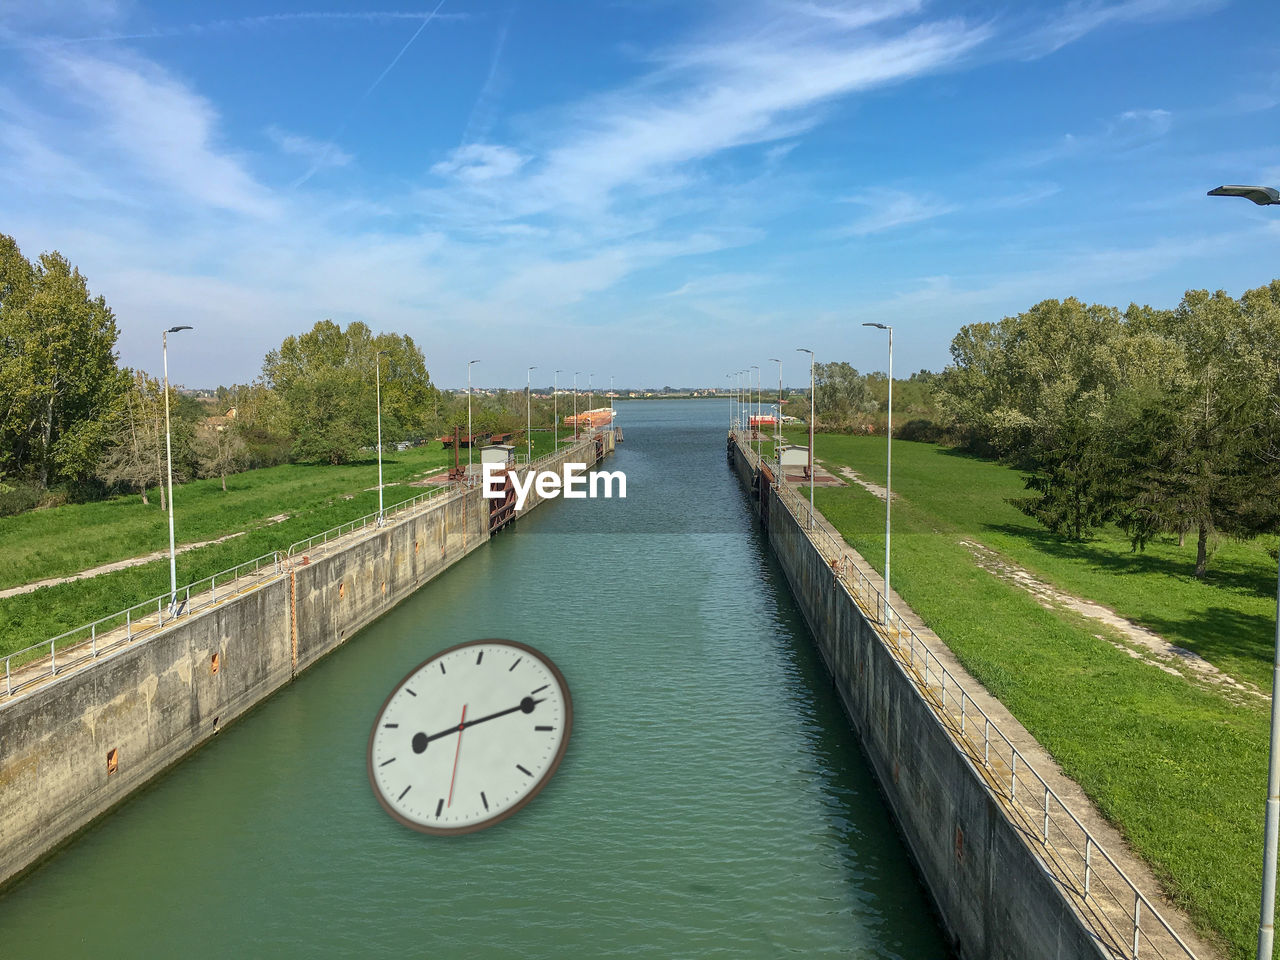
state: 8:11:29
